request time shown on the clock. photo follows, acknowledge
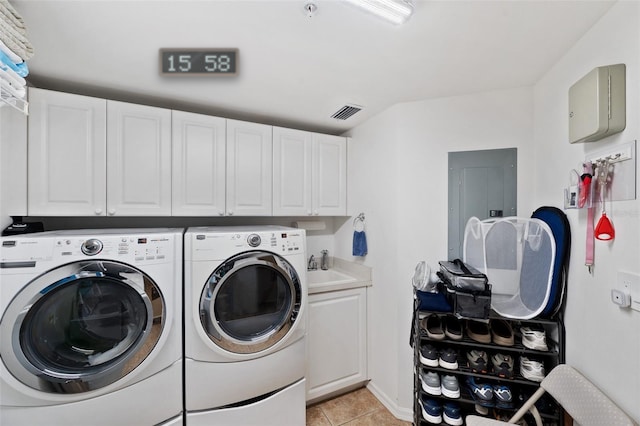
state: 15:58
